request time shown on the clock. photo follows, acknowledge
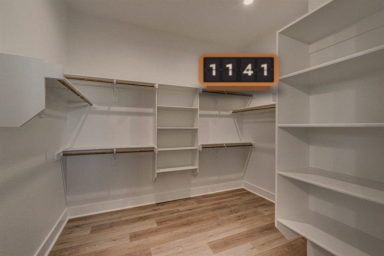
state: 11:41
